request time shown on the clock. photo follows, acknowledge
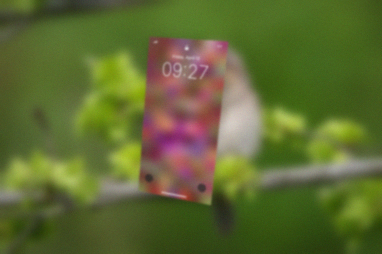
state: 9:27
